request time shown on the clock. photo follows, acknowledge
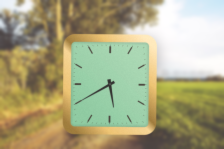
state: 5:40
